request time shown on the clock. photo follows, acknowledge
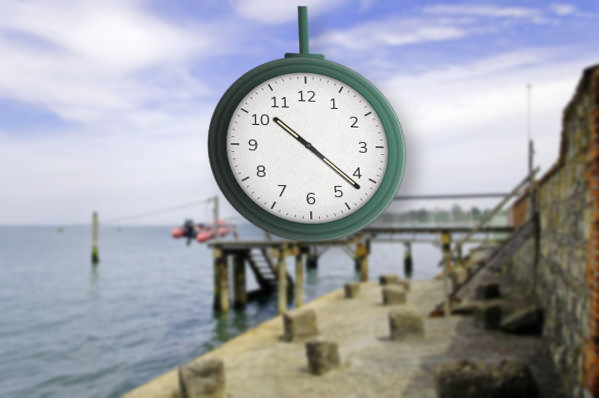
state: 10:22
